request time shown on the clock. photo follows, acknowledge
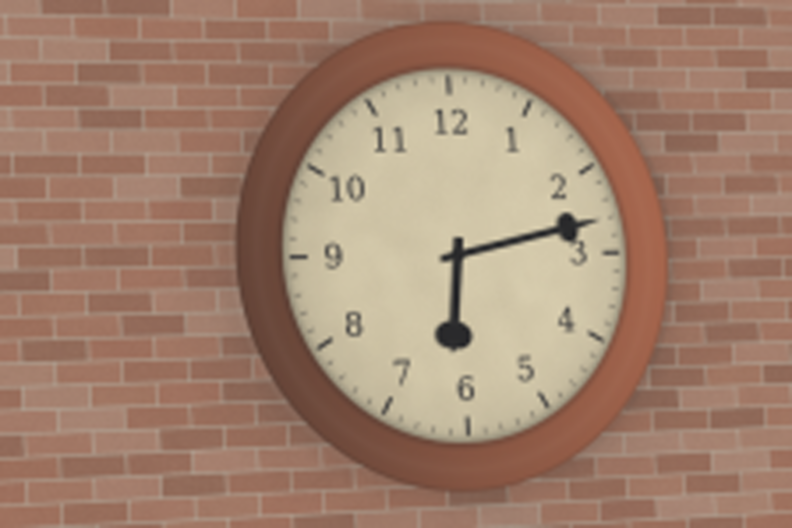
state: 6:13
